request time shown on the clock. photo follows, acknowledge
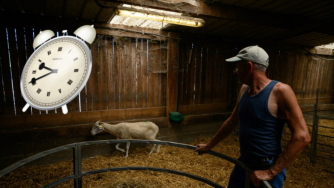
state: 9:41
